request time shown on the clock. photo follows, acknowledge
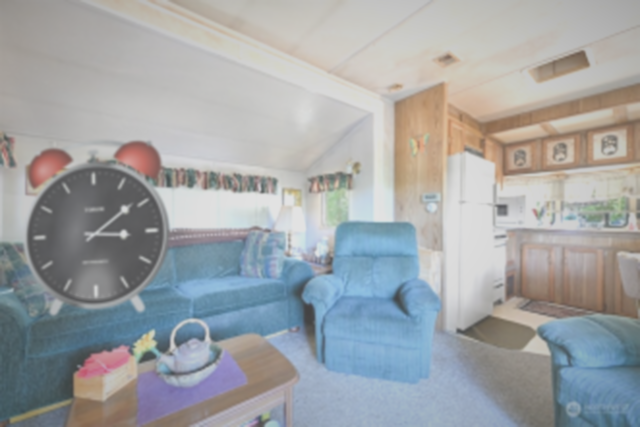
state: 3:09
